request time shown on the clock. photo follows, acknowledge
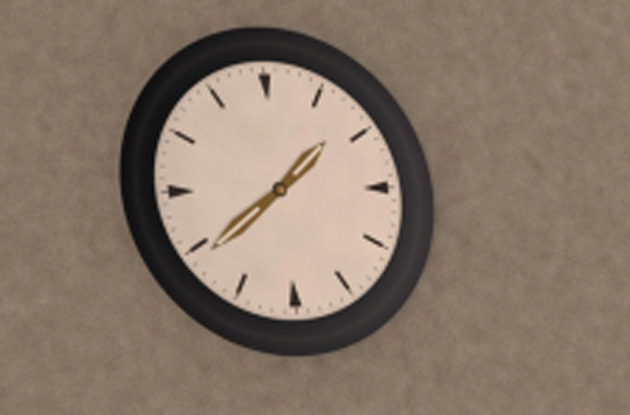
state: 1:39
